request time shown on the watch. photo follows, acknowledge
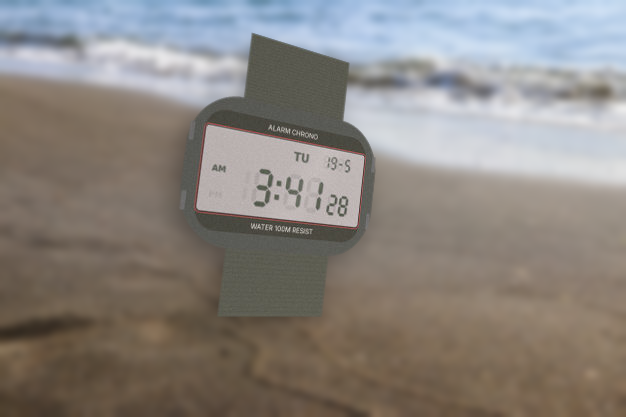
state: 3:41:28
